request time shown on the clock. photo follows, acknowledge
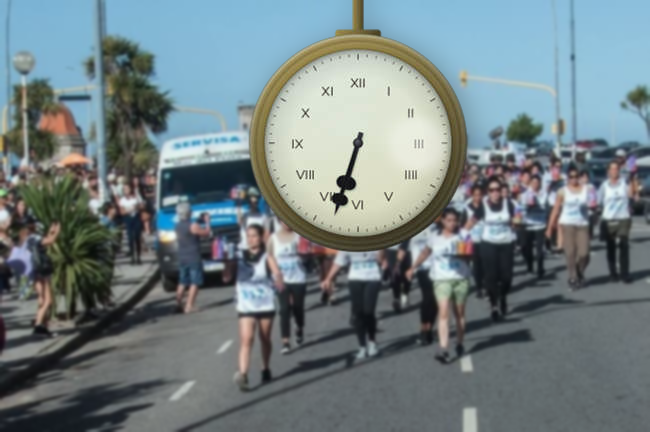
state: 6:33
